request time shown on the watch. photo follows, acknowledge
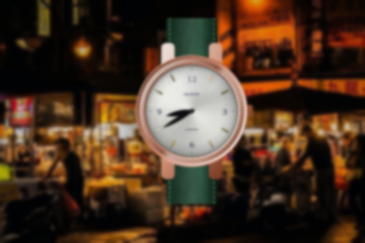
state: 8:40
